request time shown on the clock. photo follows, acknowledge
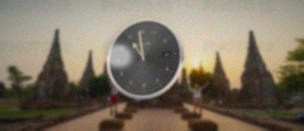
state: 10:59
